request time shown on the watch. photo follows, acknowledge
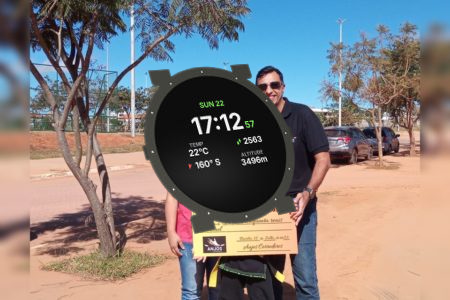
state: 17:12:57
